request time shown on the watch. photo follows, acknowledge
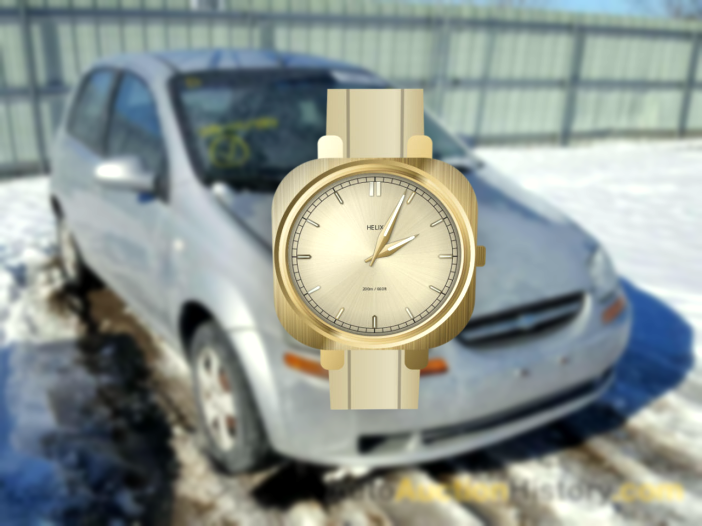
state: 2:04
